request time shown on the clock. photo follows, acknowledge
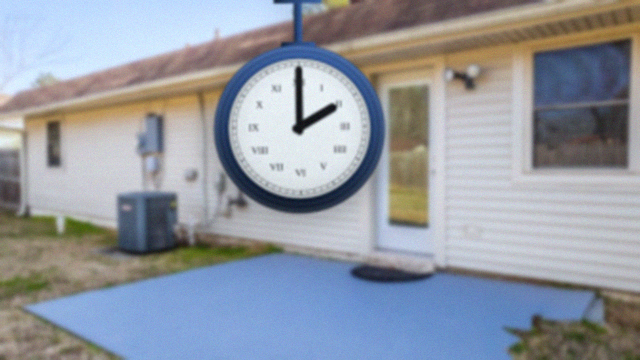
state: 2:00
